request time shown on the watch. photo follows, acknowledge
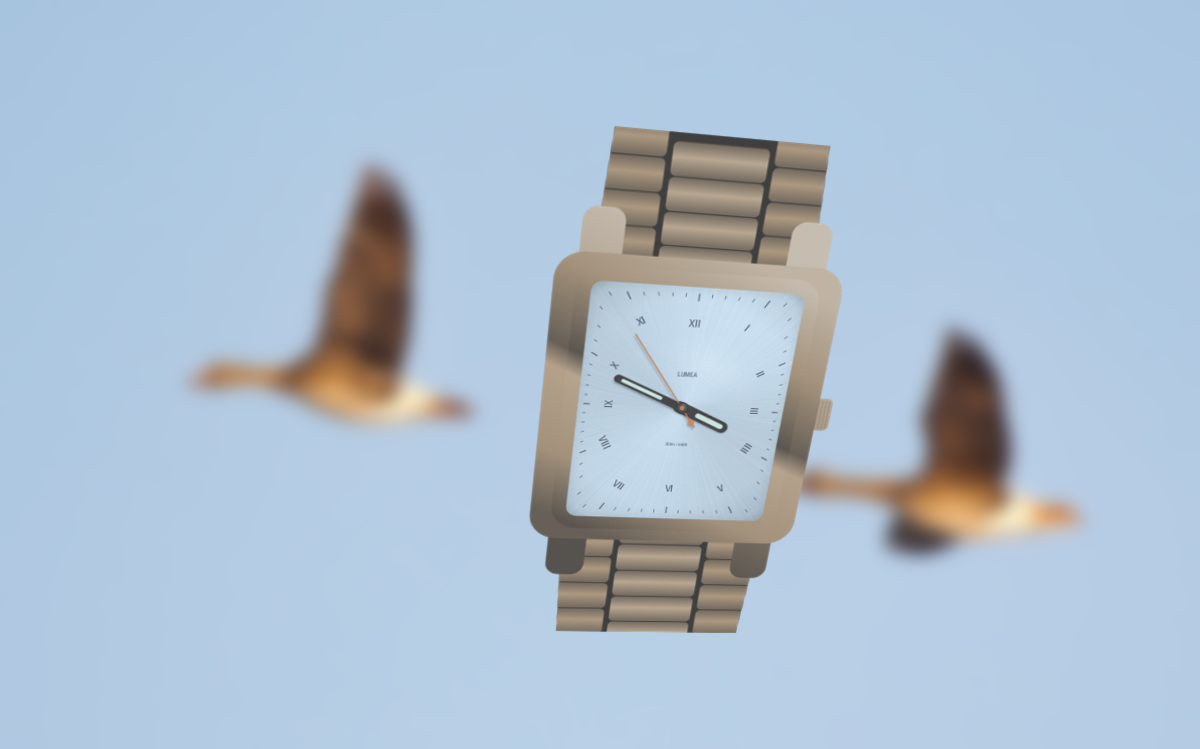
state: 3:48:54
